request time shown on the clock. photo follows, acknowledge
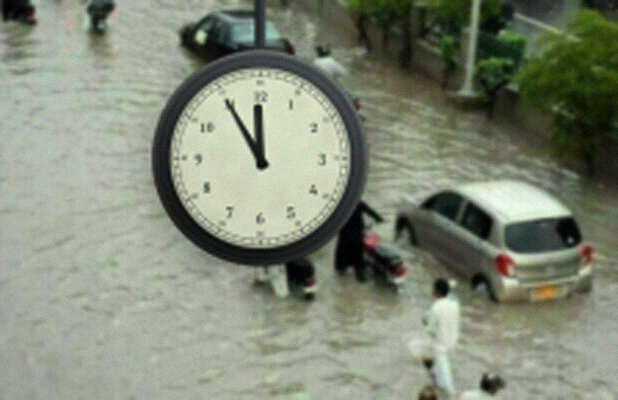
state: 11:55
